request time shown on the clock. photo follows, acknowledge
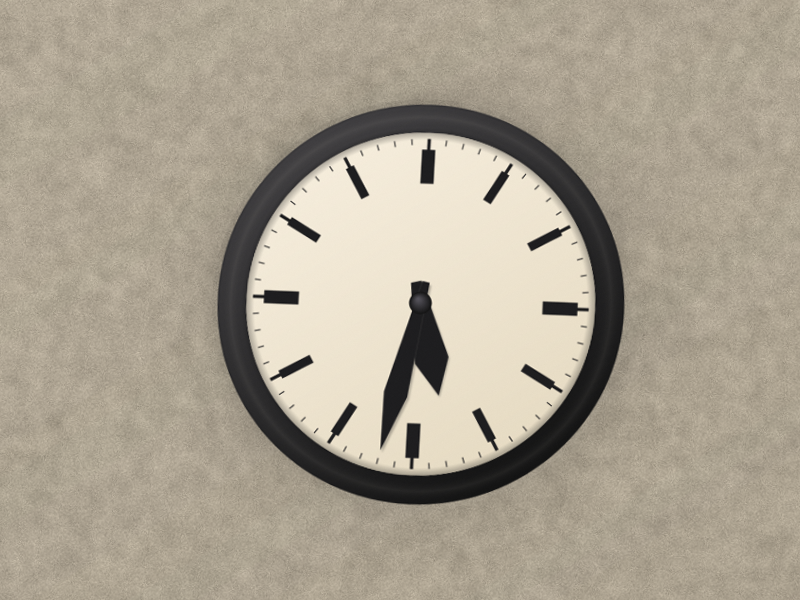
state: 5:32
